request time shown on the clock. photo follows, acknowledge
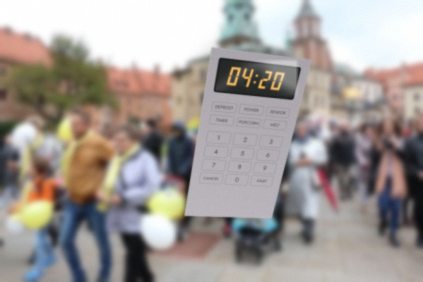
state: 4:20
